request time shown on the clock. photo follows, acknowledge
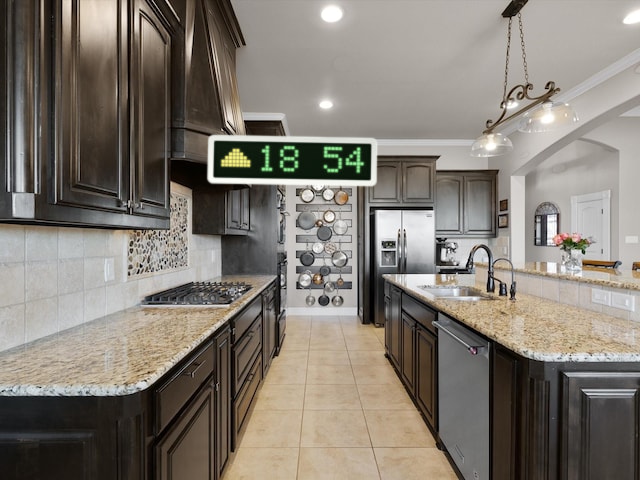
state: 18:54
